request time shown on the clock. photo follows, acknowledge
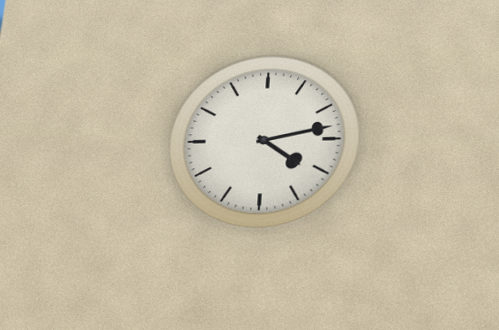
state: 4:13
